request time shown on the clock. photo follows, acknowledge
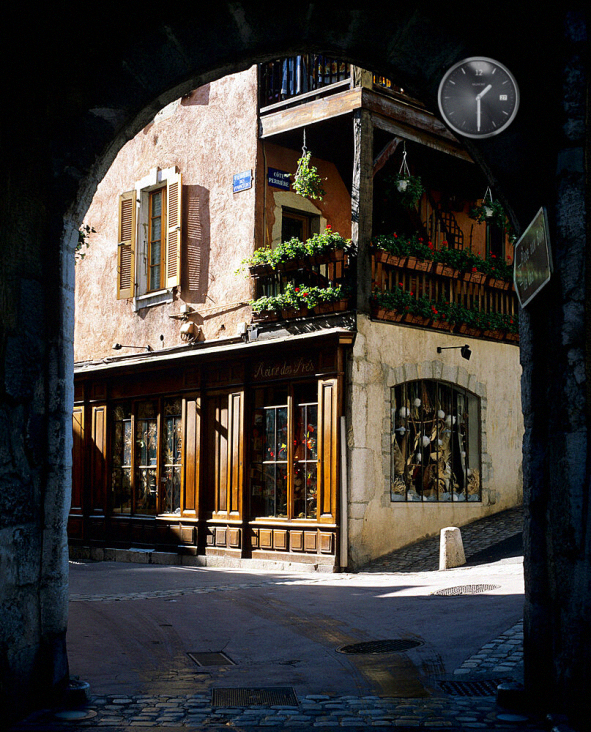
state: 1:30
